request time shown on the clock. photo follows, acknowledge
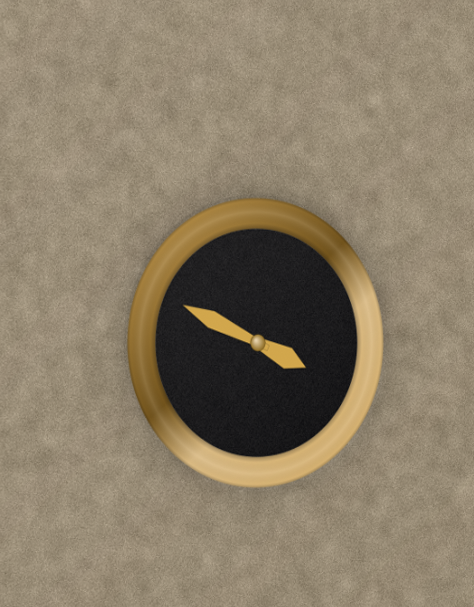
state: 3:49
